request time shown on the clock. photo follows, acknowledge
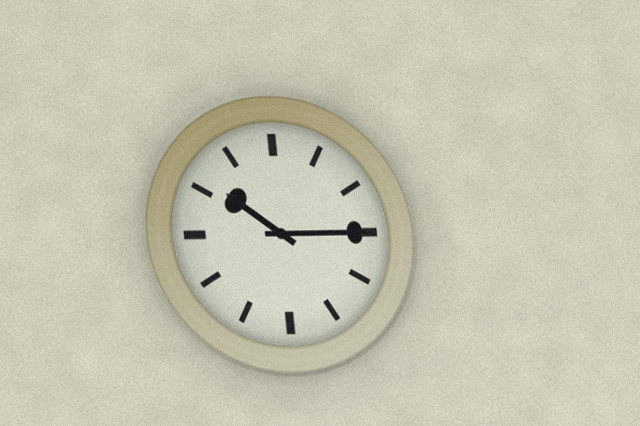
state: 10:15
